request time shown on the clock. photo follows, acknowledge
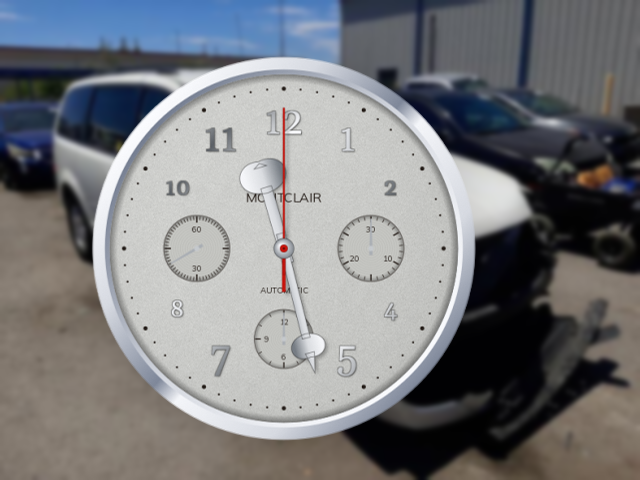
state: 11:27:40
